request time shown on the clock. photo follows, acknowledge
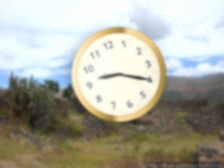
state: 9:20
